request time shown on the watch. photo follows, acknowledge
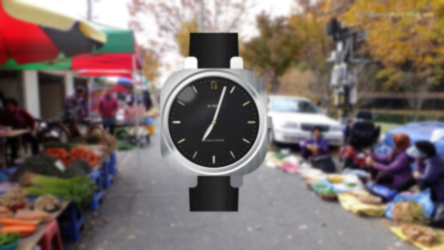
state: 7:03
